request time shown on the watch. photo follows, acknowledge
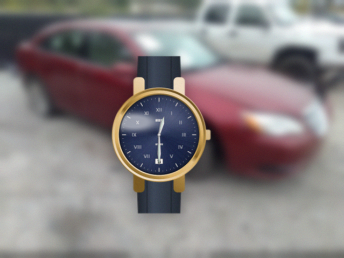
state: 12:30
